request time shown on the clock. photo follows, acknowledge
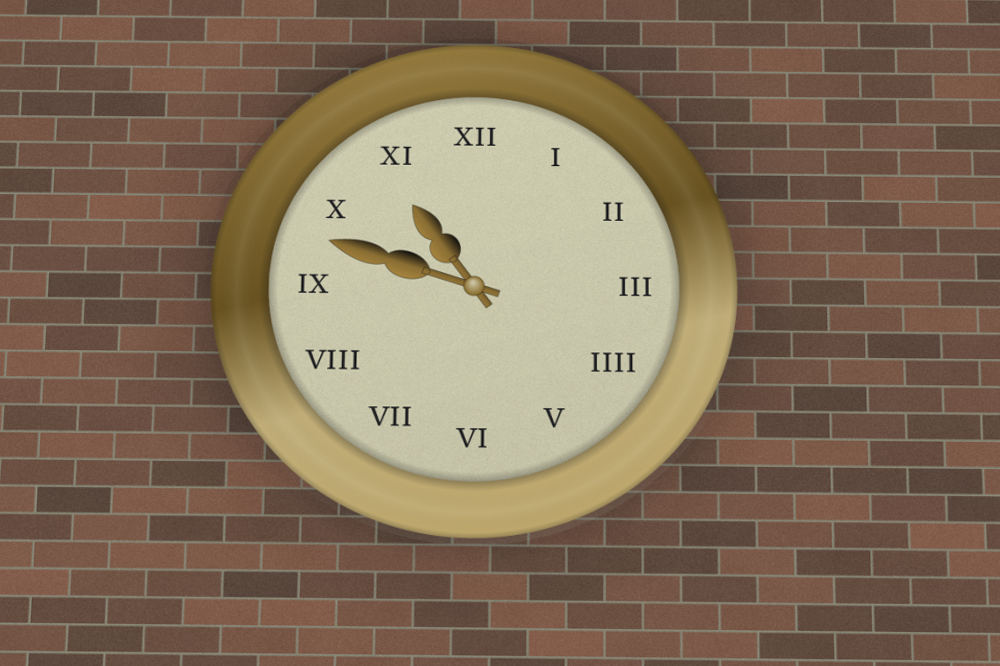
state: 10:48
